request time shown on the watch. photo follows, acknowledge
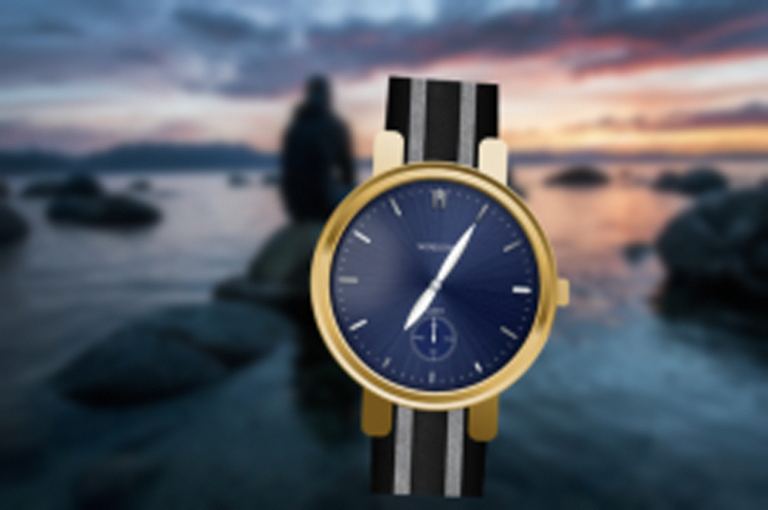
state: 7:05
